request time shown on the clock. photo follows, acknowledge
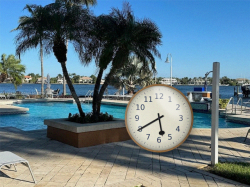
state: 5:40
